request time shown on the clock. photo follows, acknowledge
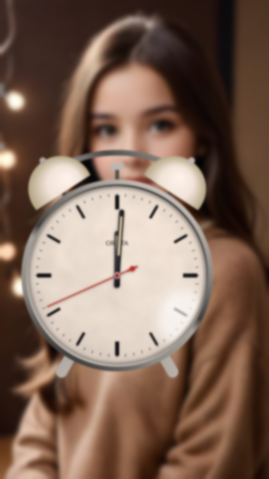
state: 12:00:41
